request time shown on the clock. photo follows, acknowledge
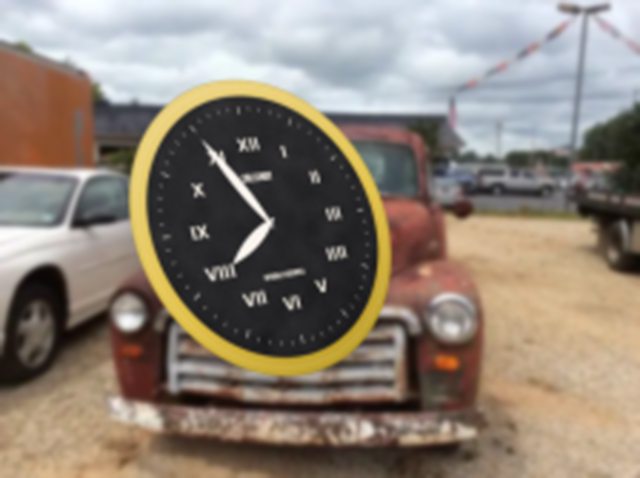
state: 7:55
